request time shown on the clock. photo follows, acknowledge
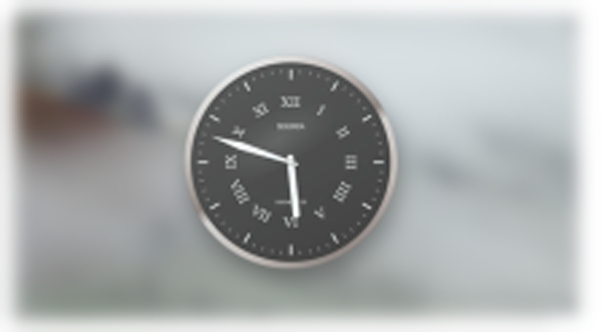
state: 5:48
